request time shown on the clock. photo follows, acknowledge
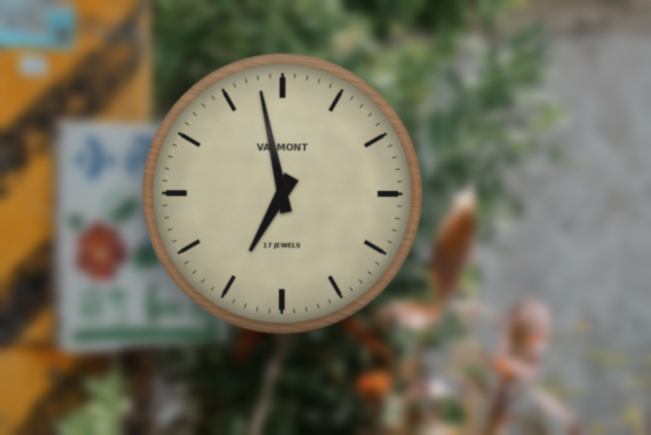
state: 6:58
